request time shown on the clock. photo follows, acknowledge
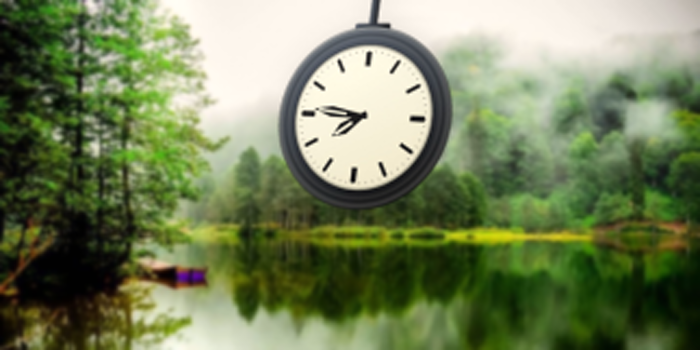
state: 7:46
